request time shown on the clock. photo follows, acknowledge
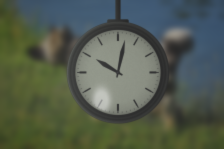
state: 10:02
